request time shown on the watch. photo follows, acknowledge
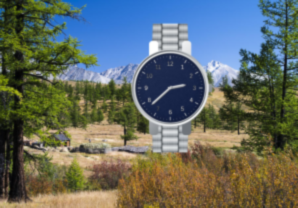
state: 2:38
